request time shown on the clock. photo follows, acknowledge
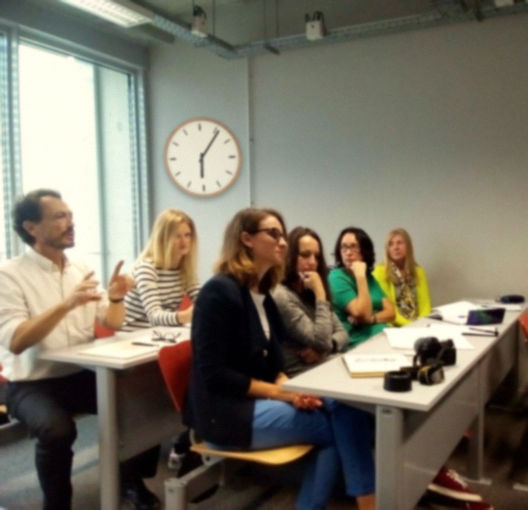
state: 6:06
